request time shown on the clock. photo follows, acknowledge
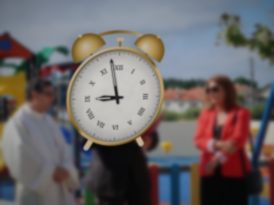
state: 8:58
